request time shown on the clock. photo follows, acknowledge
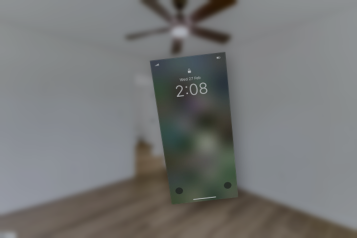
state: 2:08
